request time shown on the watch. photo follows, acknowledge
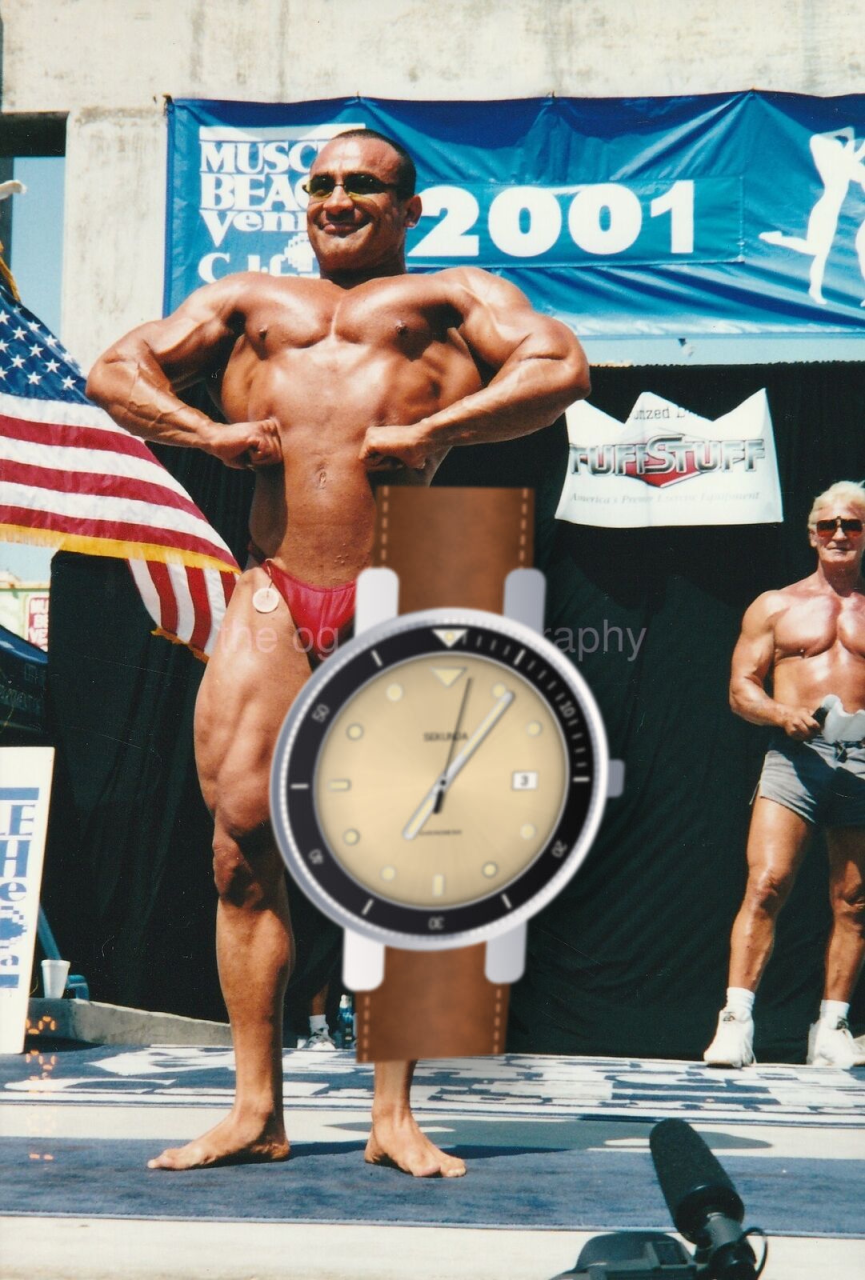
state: 7:06:02
